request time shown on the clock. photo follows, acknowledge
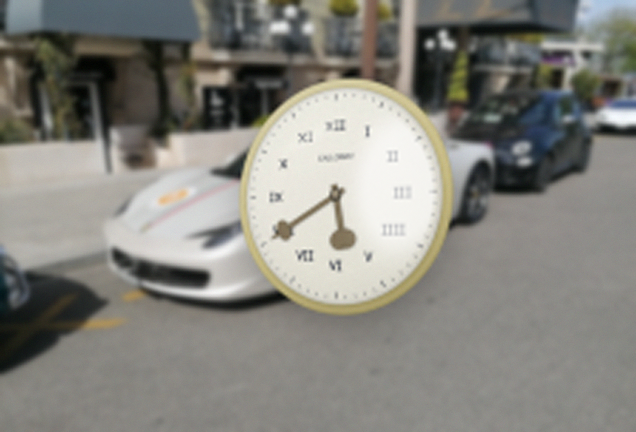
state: 5:40
